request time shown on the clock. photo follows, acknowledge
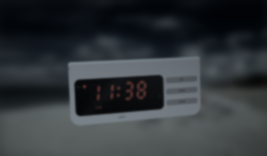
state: 11:38
